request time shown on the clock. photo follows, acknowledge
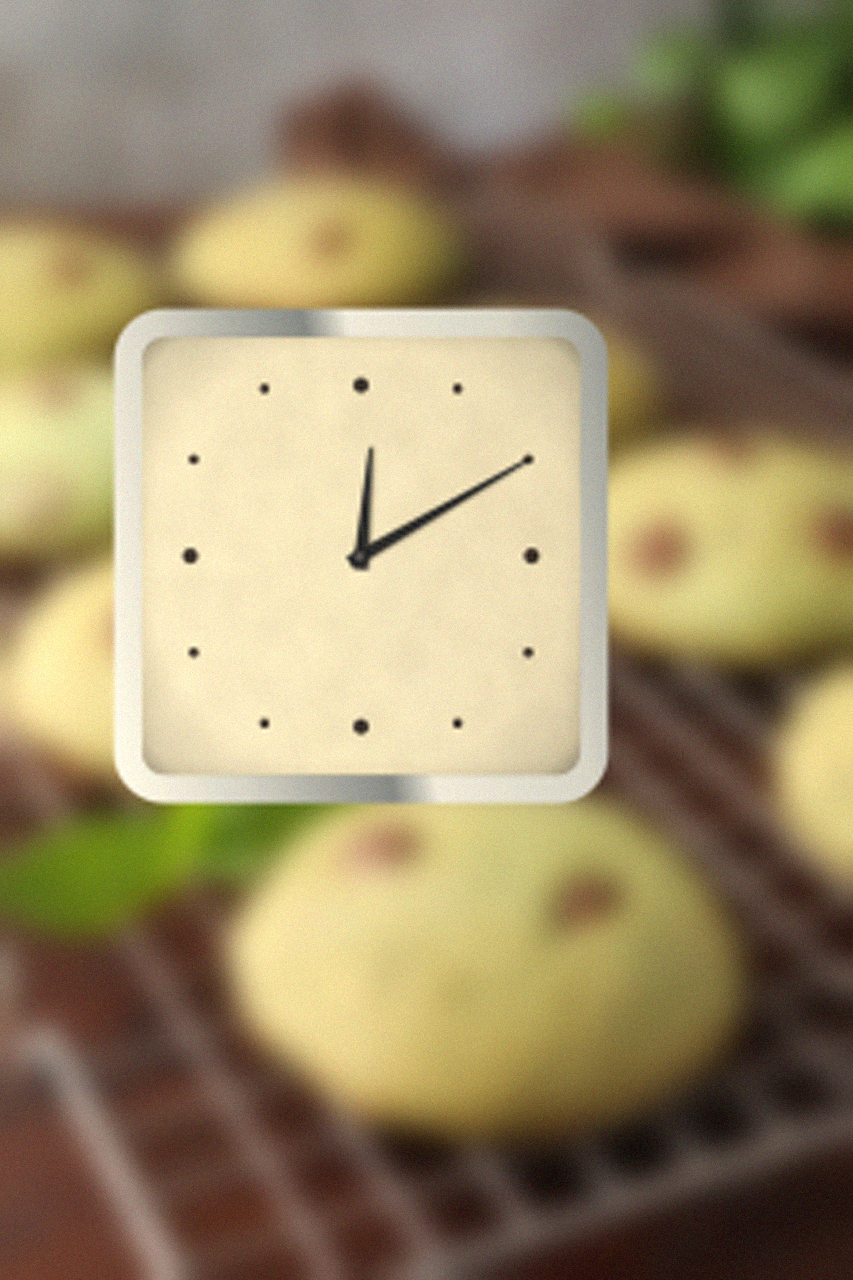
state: 12:10
